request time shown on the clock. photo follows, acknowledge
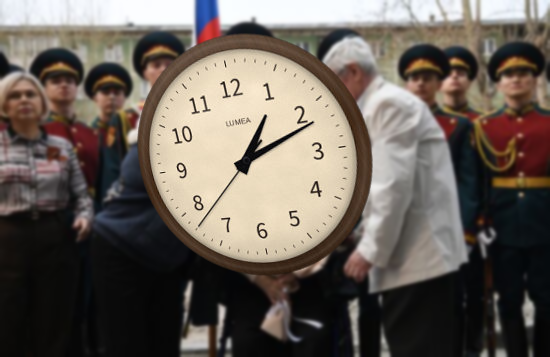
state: 1:11:38
